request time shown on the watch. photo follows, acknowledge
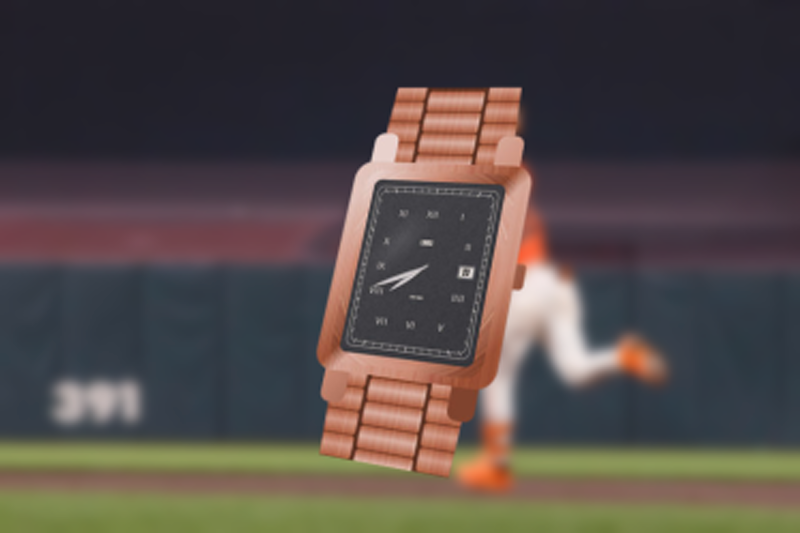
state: 7:41
